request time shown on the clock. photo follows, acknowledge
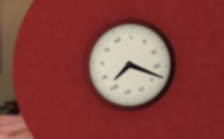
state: 8:23
